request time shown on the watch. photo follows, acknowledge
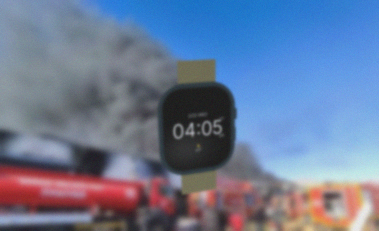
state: 4:05
